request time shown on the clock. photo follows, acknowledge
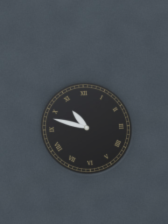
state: 10:48
